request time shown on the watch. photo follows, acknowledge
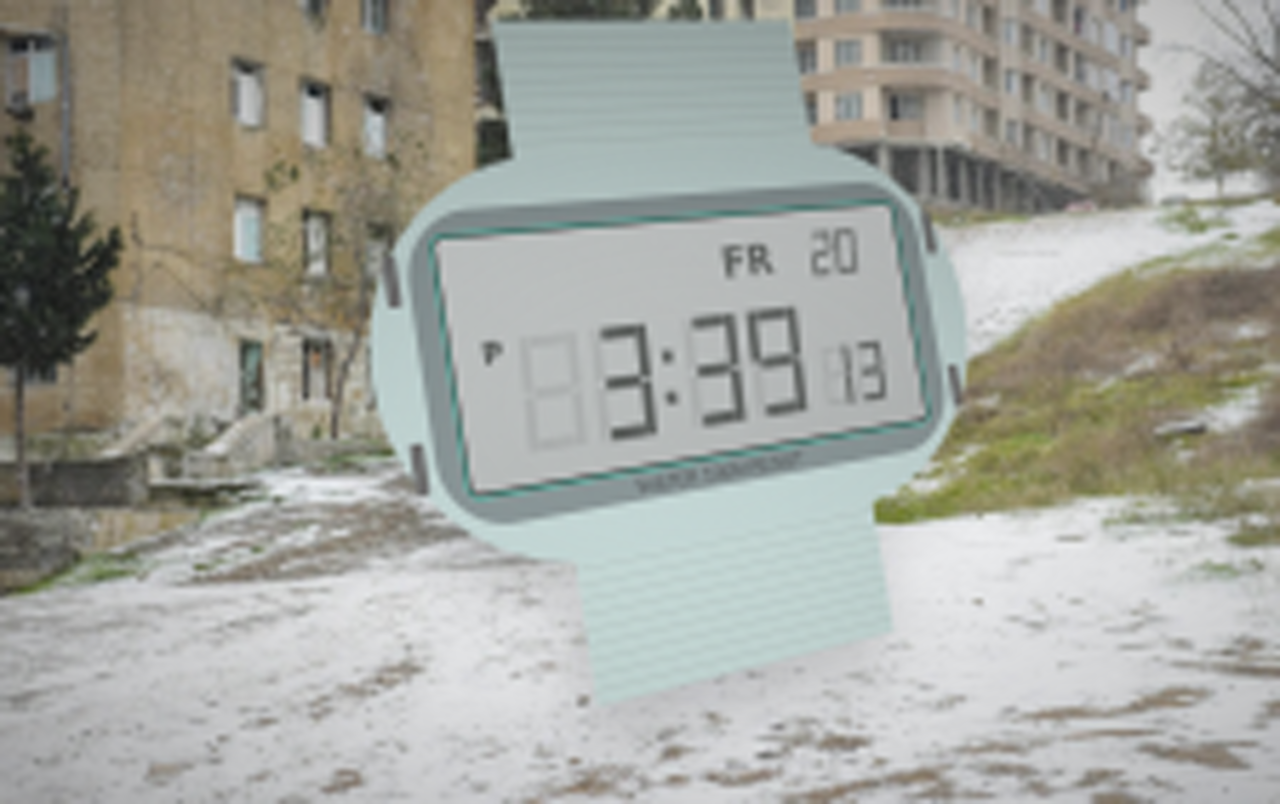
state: 3:39:13
